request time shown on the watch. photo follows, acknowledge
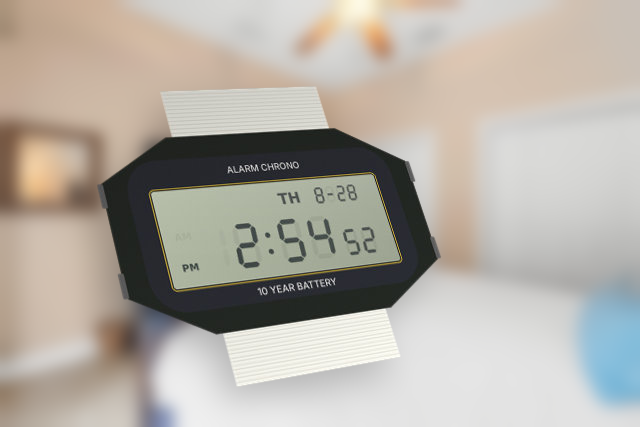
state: 2:54:52
